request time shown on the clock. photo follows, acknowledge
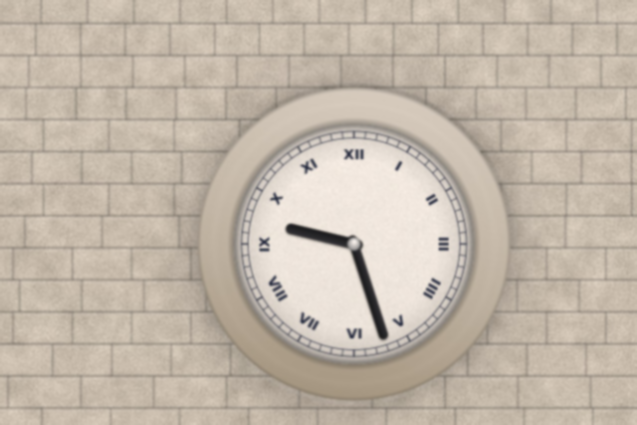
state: 9:27
